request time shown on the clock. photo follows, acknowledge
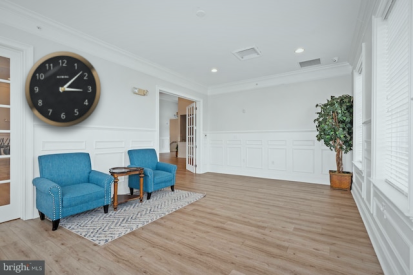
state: 3:08
